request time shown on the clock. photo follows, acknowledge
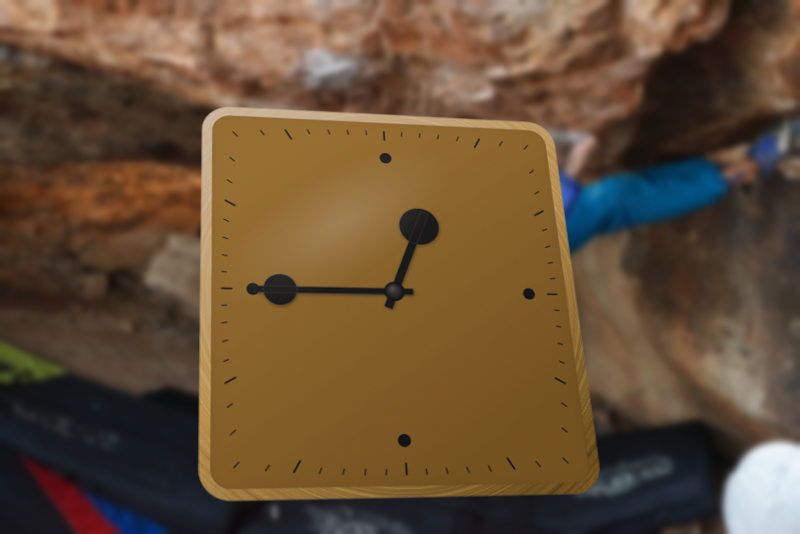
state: 12:45
